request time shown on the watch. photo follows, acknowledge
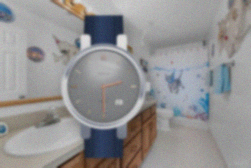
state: 2:30
